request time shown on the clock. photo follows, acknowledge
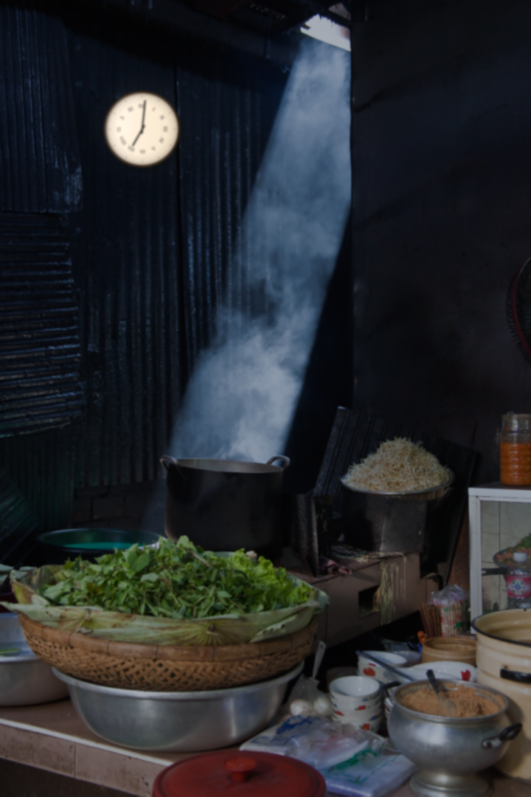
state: 7:01
